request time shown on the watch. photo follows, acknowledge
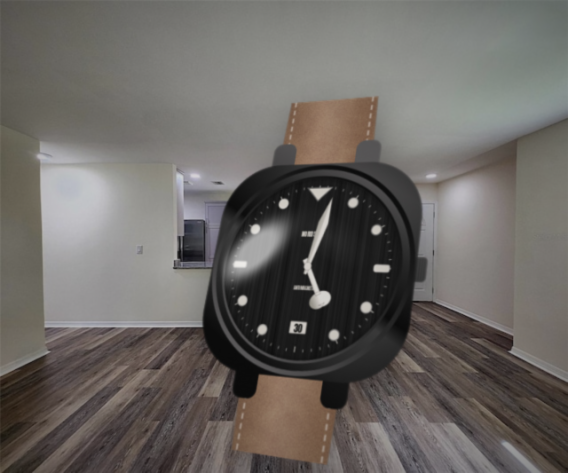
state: 5:02
